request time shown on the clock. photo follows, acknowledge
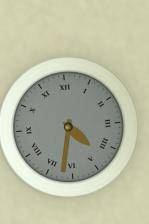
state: 4:32
